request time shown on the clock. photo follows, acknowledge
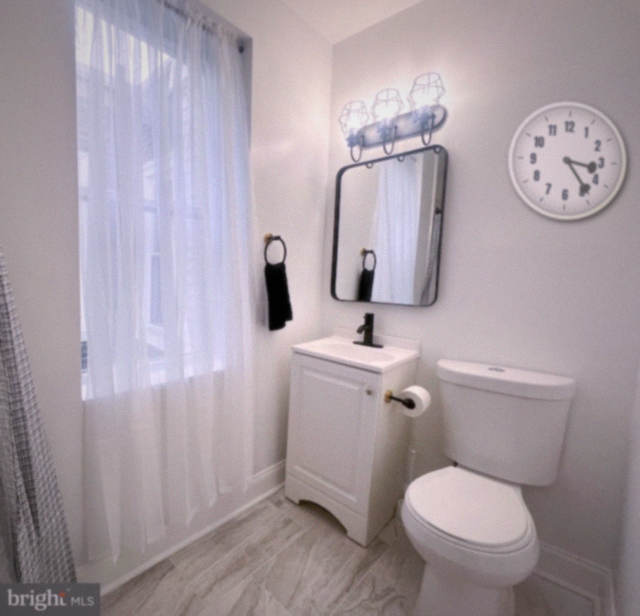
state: 3:24
